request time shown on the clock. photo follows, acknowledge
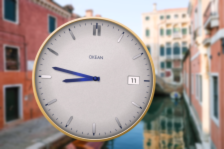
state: 8:47
